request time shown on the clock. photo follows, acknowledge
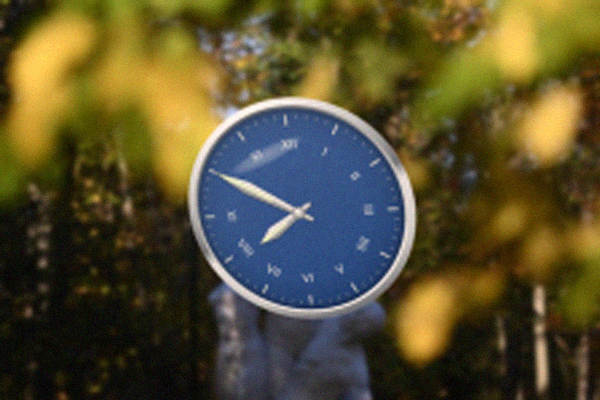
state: 7:50
